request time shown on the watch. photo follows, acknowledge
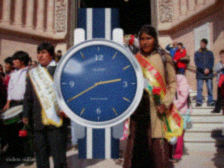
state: 2:40
